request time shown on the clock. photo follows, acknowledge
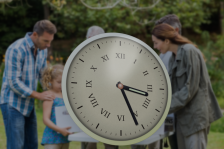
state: 3:26
